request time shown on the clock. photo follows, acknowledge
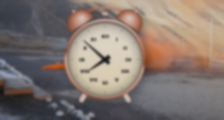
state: 7:52
